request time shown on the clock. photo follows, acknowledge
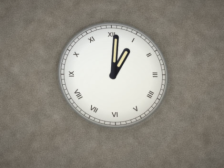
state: 1:01
